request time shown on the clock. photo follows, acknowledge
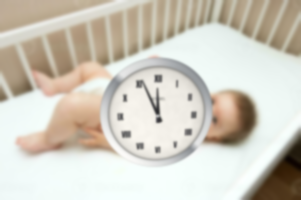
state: 11:56
